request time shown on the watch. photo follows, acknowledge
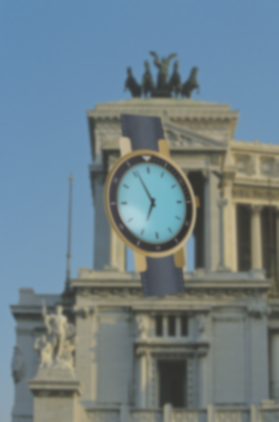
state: 6:56
